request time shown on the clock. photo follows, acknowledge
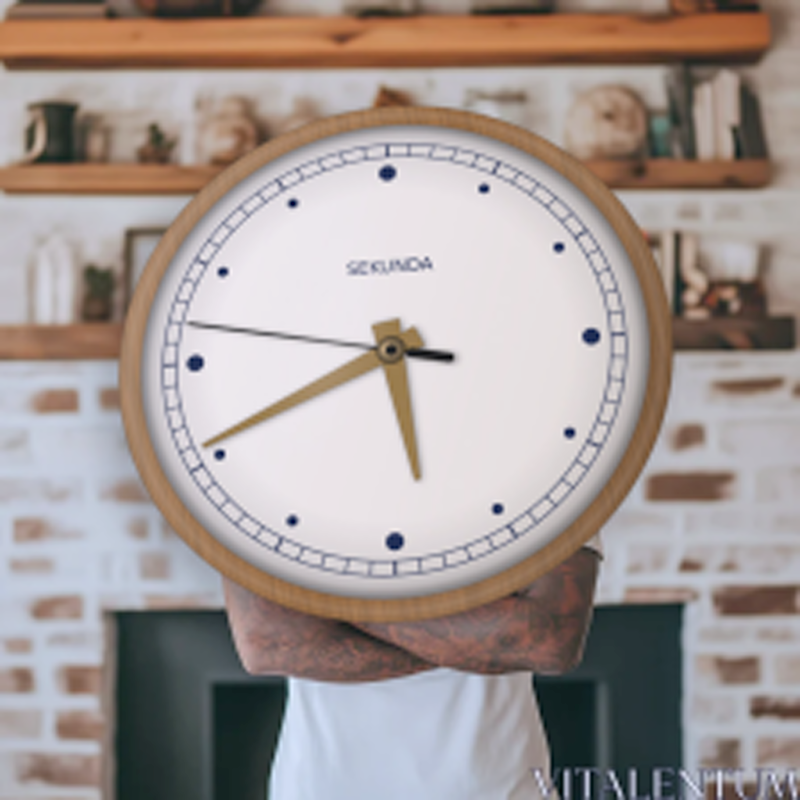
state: 5:40:47
